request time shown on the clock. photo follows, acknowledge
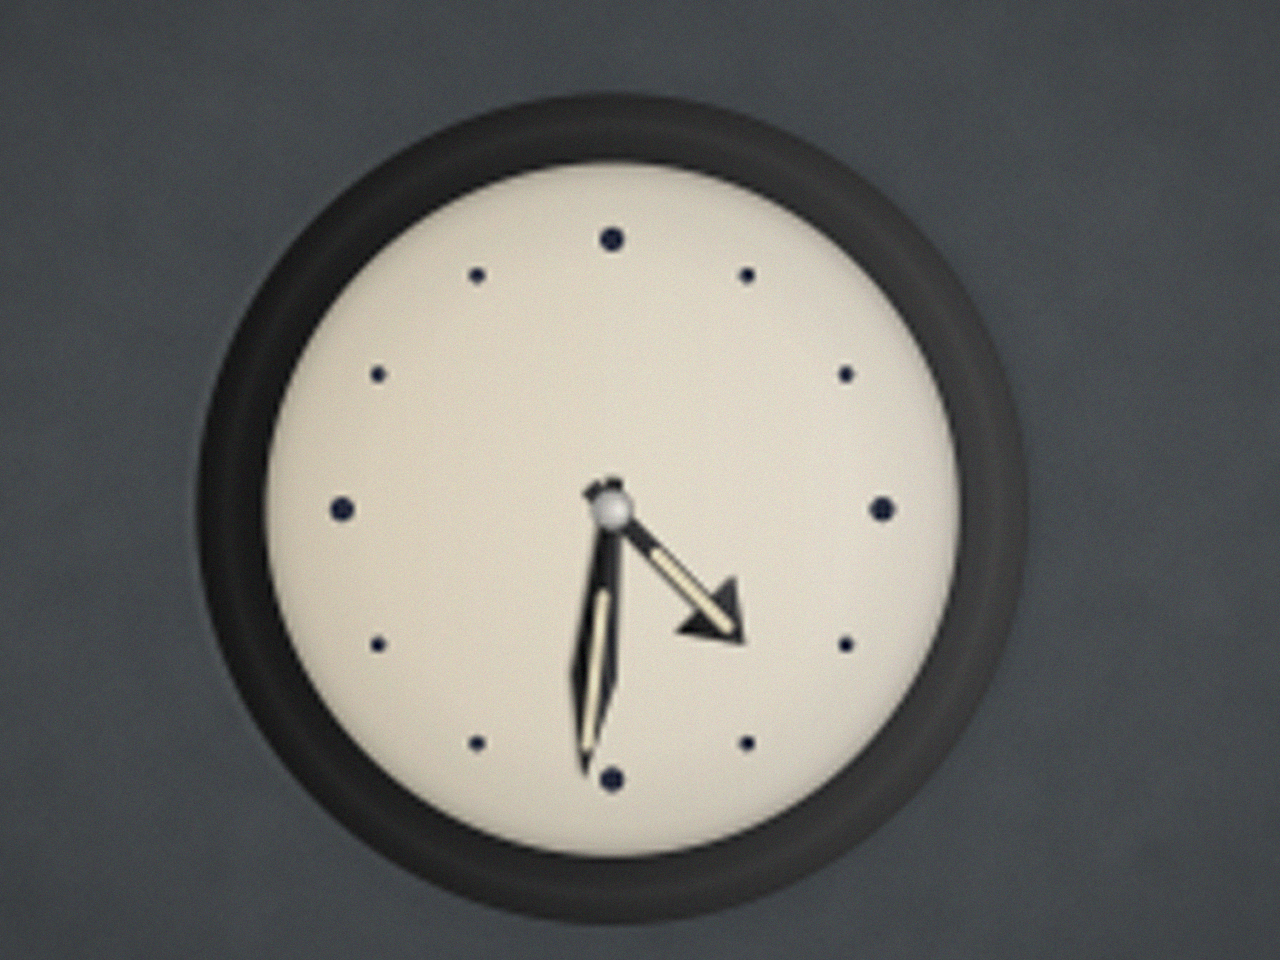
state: 4:31
